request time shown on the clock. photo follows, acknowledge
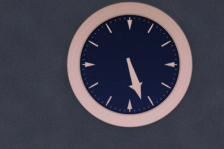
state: 5:27
